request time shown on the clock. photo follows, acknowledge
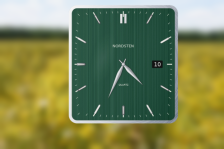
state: 4:34
